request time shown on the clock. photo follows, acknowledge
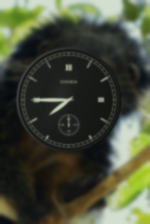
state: 7:45
